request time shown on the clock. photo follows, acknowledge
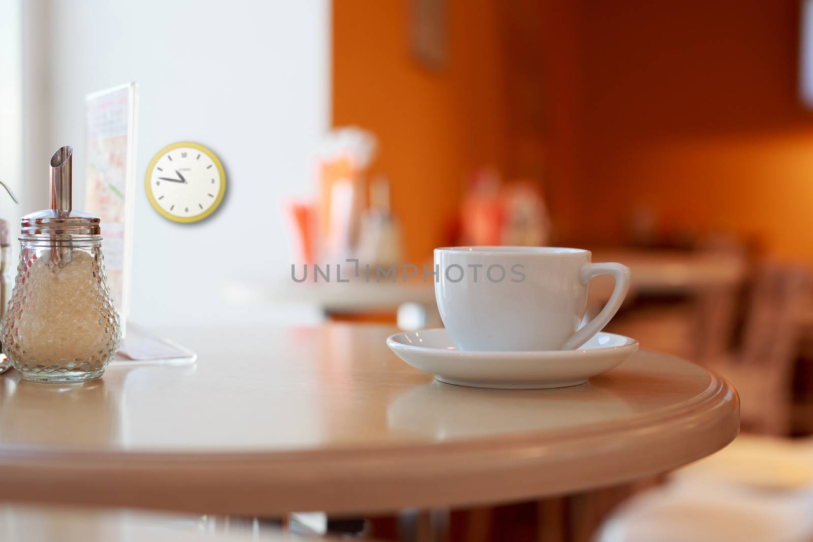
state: 10:47
